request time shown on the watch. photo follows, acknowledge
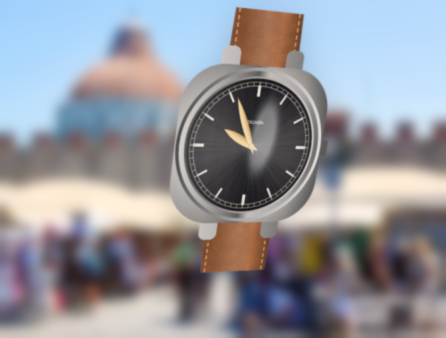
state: 9:56
